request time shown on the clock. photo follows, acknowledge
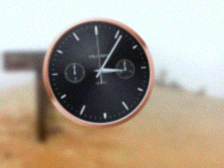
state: 3:06
